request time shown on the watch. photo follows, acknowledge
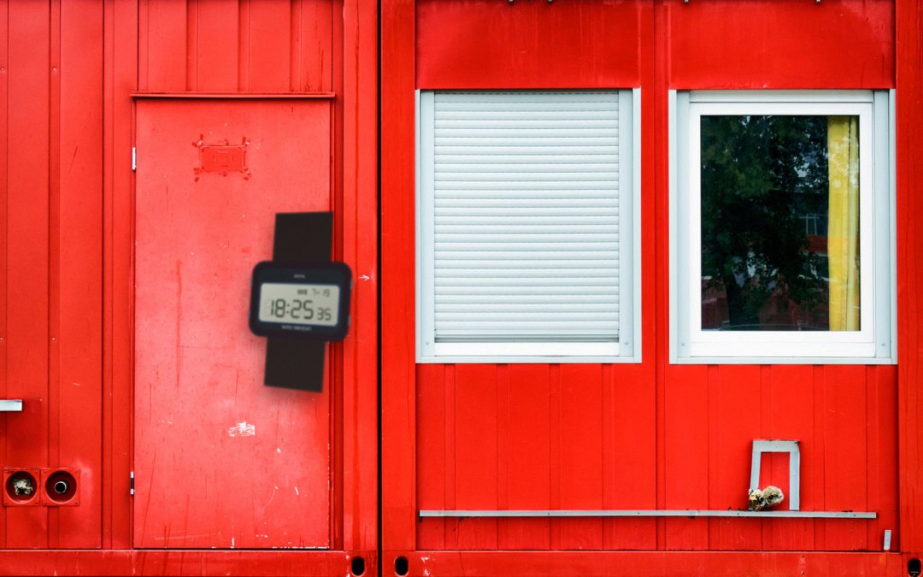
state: 18:25:35
